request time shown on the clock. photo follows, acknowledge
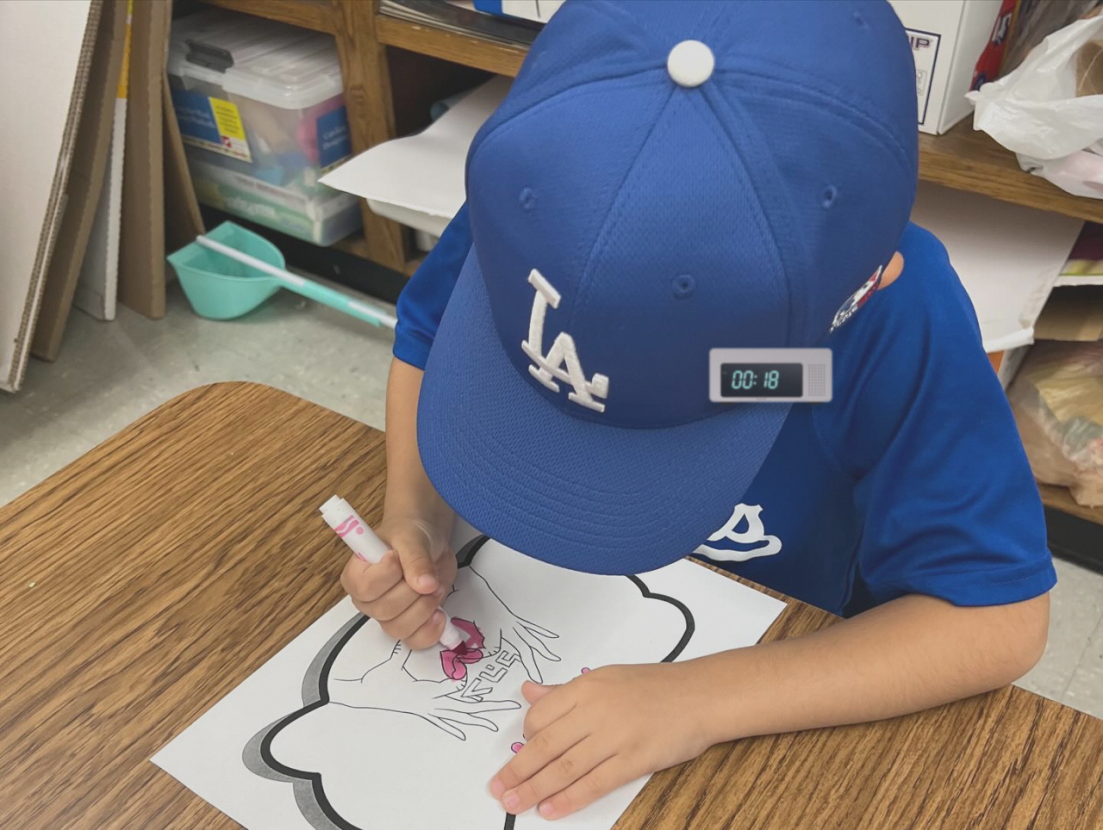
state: 0:18
